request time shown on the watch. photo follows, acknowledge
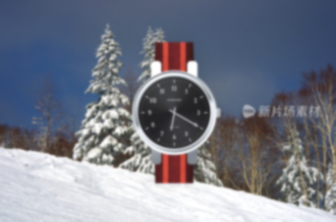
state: 6:20
